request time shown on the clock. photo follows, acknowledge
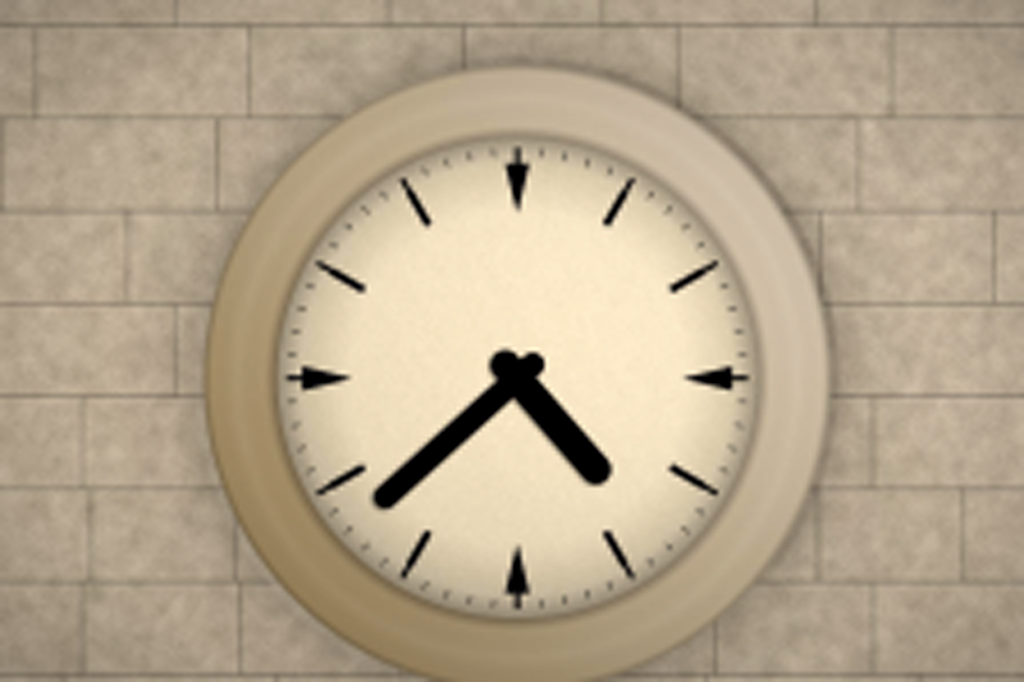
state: 4:38
